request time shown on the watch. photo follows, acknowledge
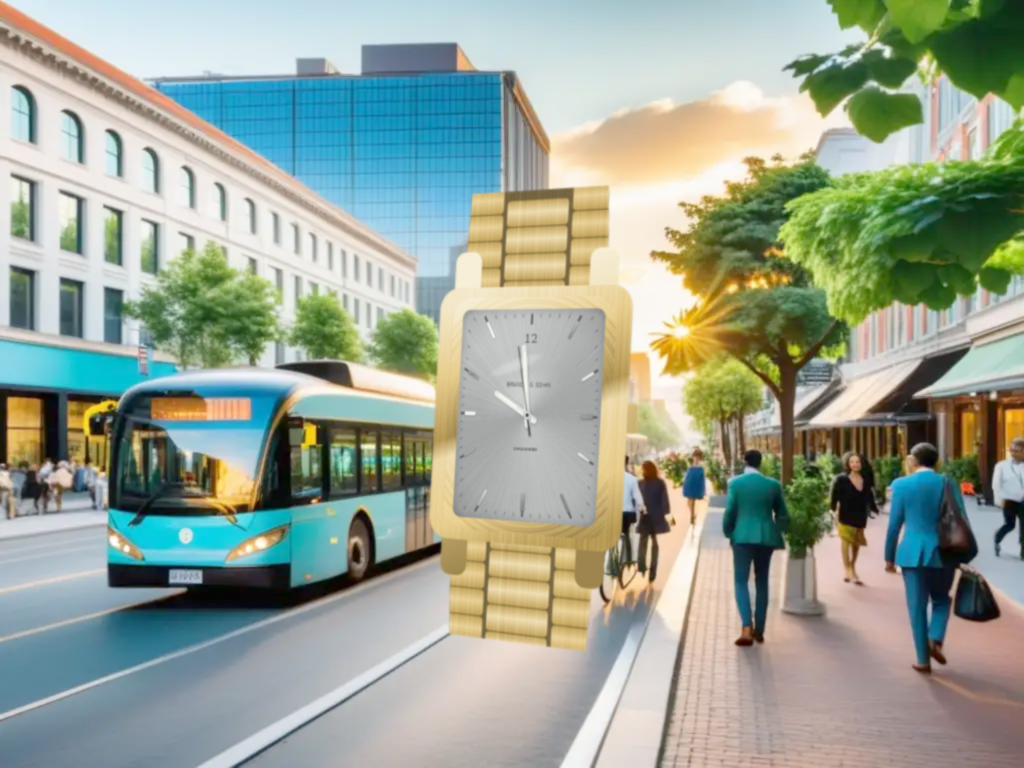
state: 9:58:58
